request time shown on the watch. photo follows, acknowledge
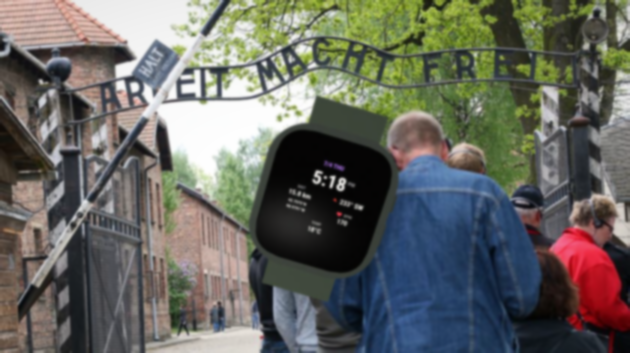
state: 5:18
